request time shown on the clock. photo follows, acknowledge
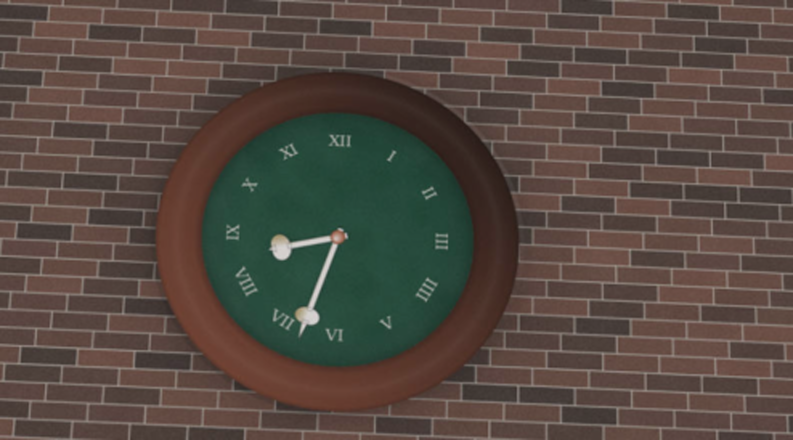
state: 8:33
